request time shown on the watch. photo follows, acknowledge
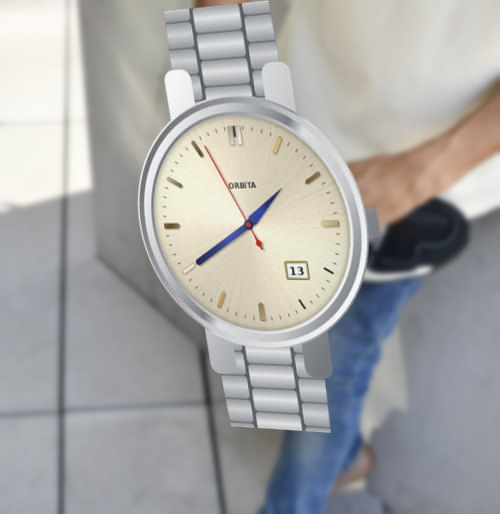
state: 1:39:56
